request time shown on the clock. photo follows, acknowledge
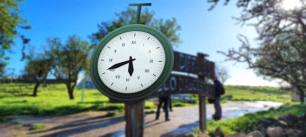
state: 5:41
